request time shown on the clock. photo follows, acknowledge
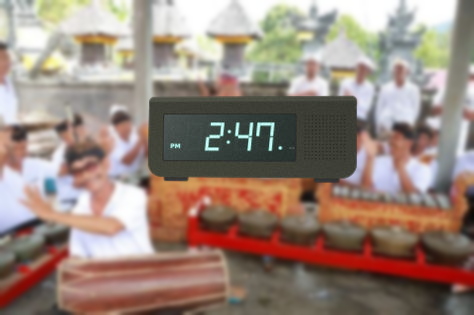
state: 2:47
